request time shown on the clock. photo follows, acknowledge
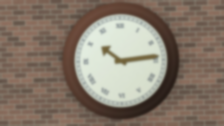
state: 10:14
